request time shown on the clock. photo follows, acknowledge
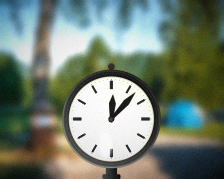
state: 12:07
